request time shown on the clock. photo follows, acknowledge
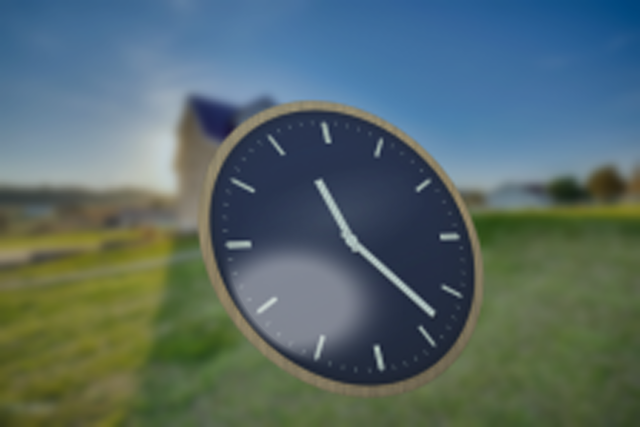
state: 11:23
